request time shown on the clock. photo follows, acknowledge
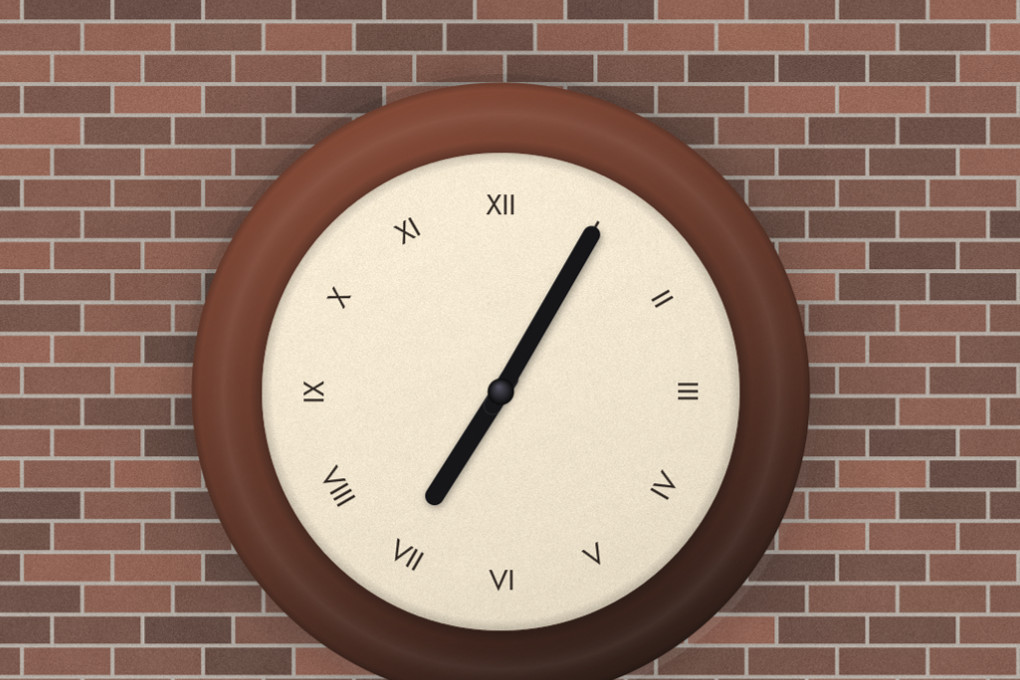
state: 7:05
